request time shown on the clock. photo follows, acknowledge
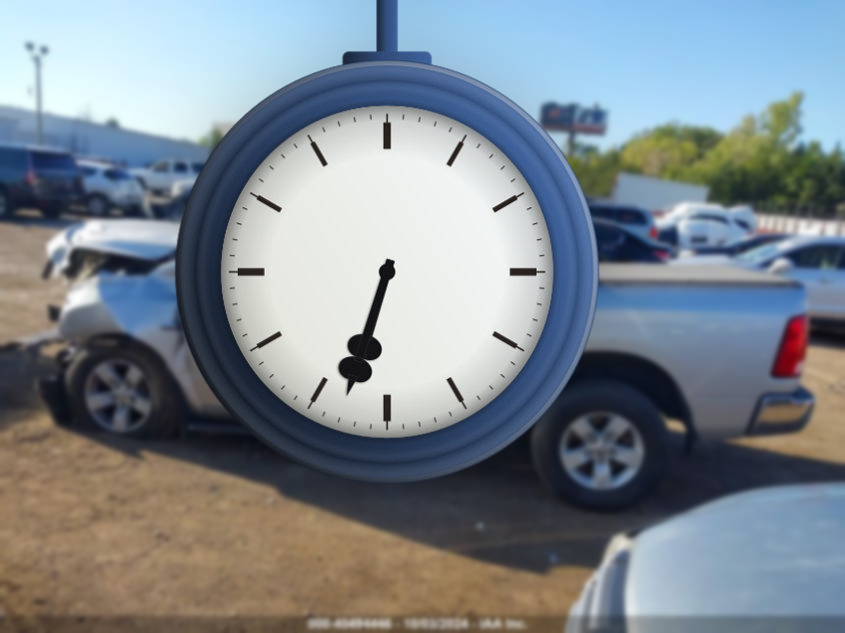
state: 6:33
